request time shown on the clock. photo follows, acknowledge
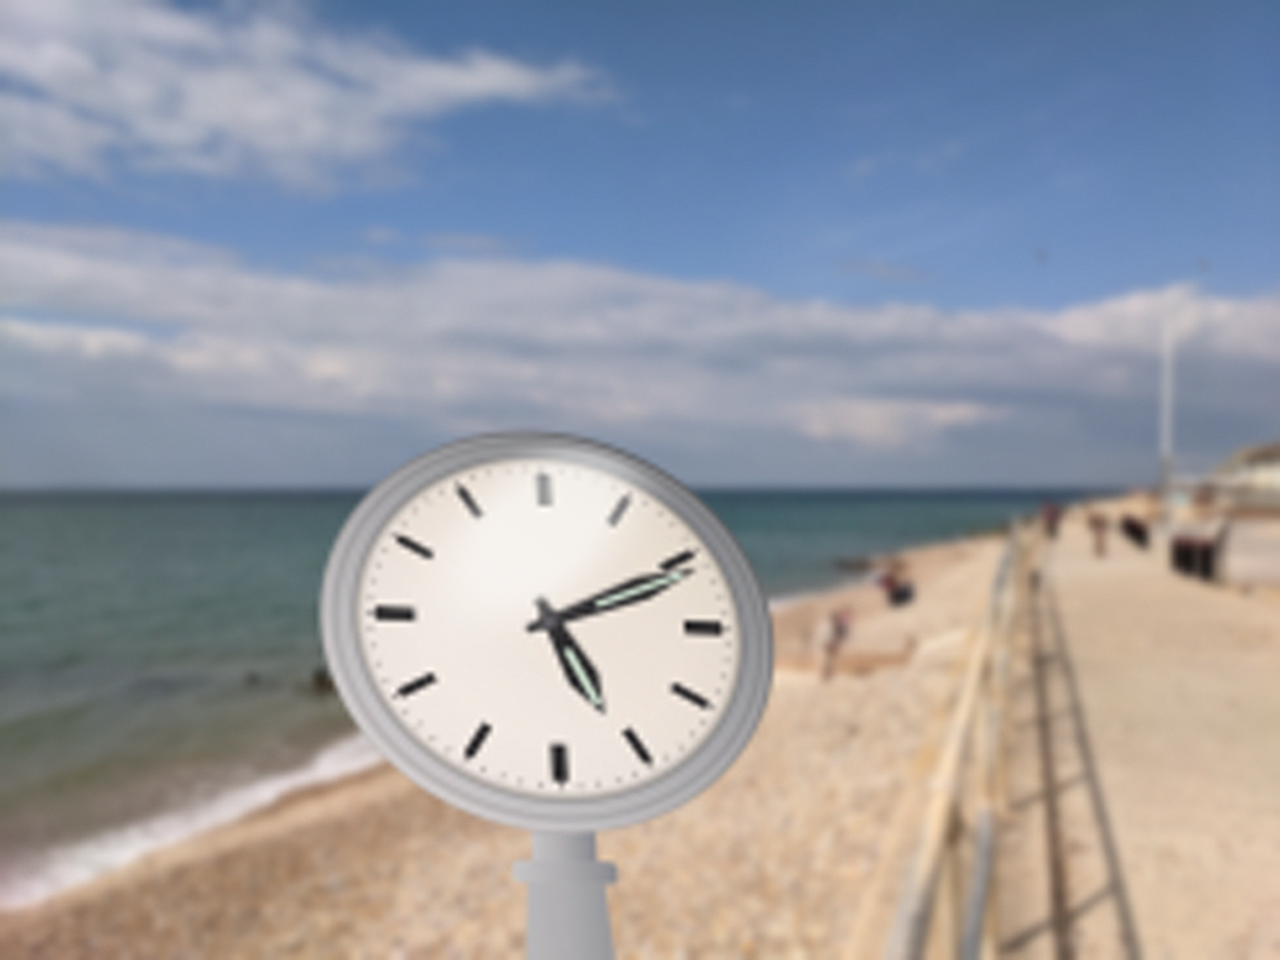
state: 5:11
